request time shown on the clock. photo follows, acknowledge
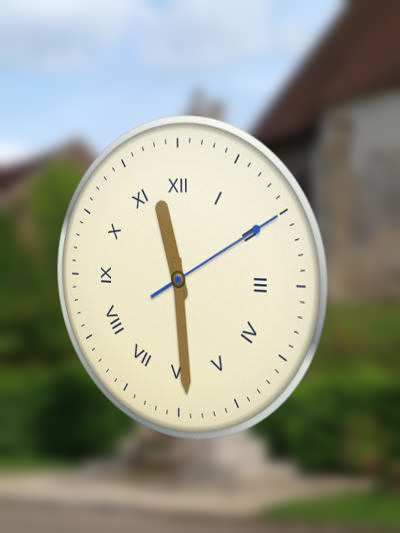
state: 11:29:10
